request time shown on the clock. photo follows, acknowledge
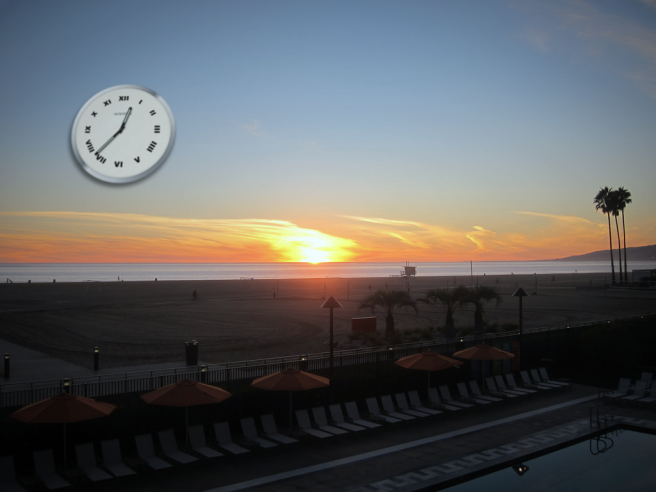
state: 12:37
